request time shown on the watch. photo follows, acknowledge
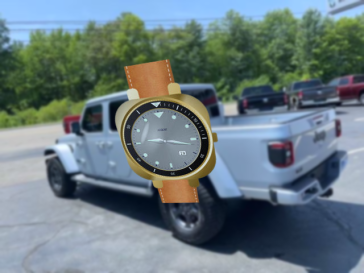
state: 9:17
